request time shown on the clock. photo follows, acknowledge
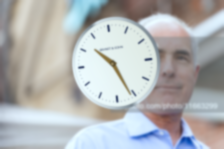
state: 10:26
